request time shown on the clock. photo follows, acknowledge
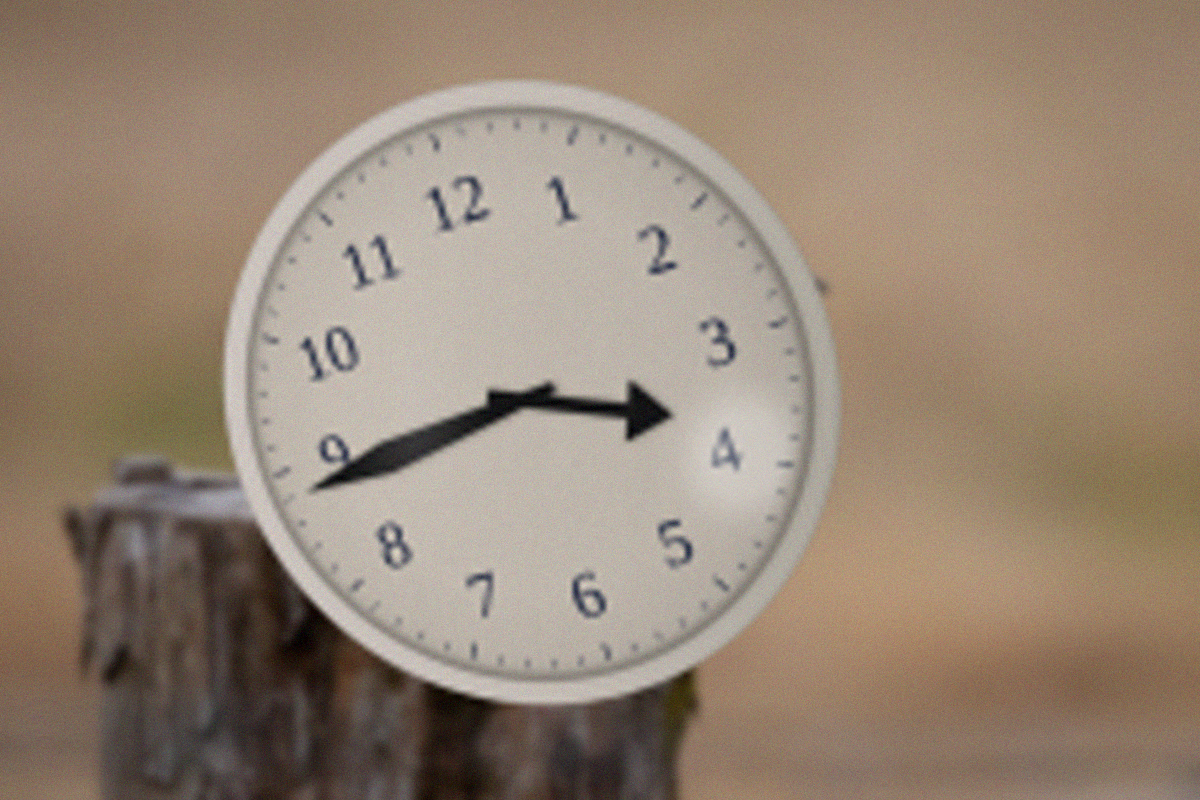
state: 3:44
